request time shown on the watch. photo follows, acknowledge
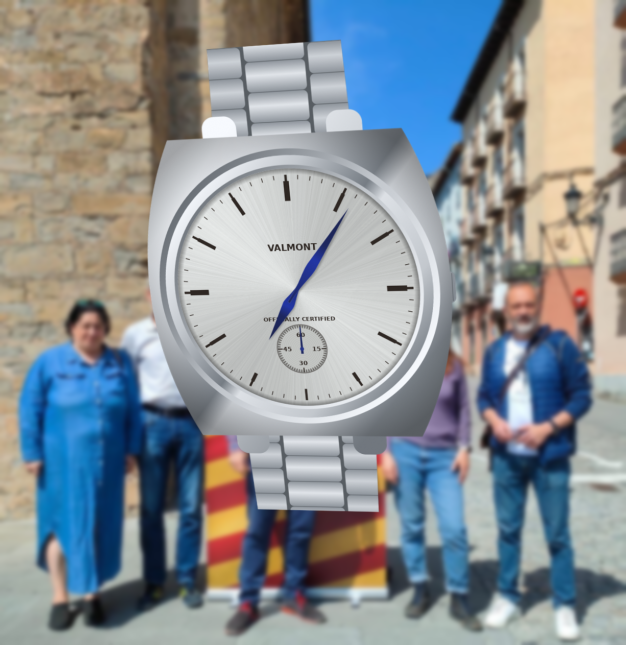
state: 7:06
